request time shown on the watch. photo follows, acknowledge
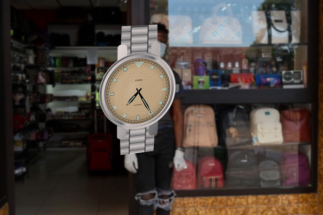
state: 7:25
